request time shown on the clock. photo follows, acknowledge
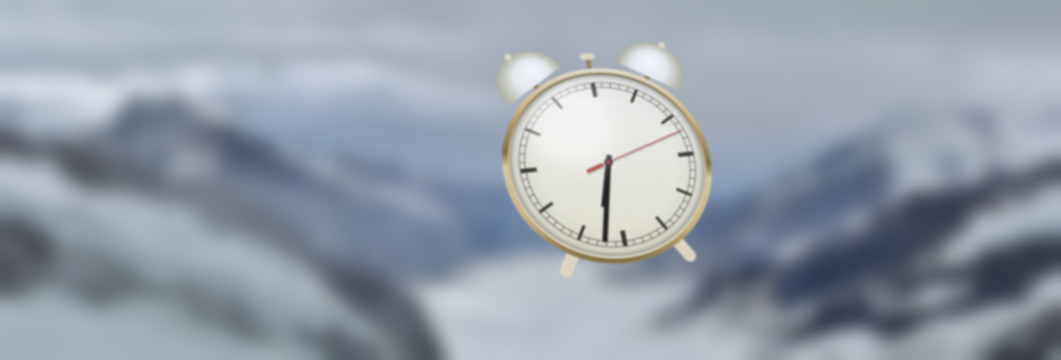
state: 6:32:12
